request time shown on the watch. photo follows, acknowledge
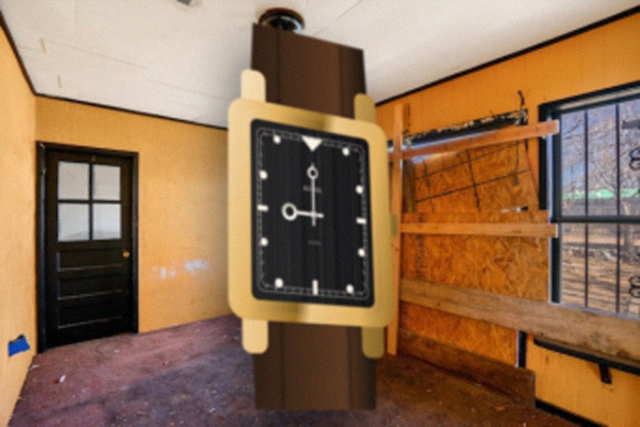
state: 9:00
